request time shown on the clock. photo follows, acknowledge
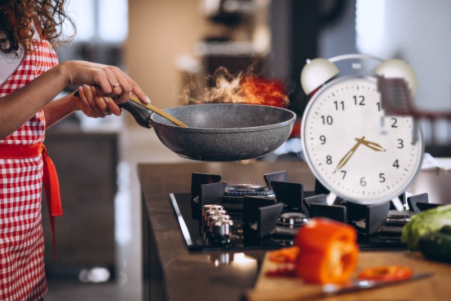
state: 3:37
